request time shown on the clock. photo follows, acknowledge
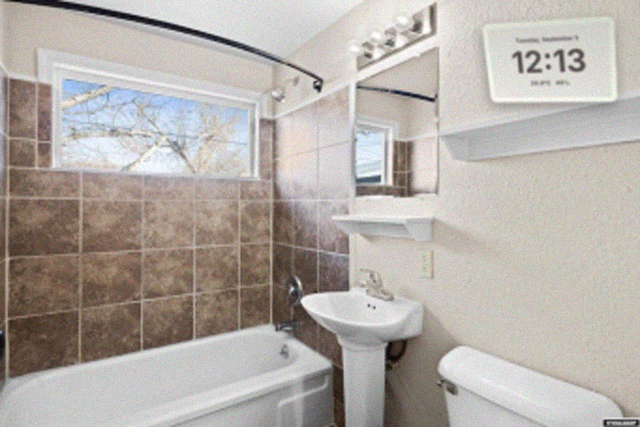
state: 12:13
